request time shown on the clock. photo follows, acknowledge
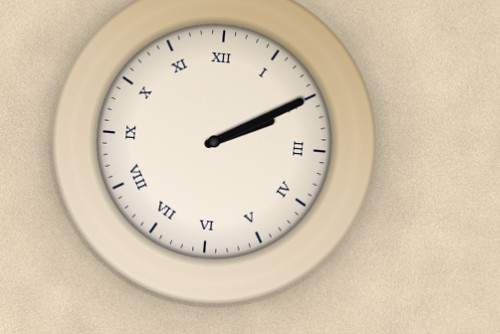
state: 2:10
